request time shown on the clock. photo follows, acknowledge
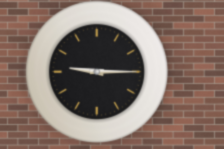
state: 9:15
